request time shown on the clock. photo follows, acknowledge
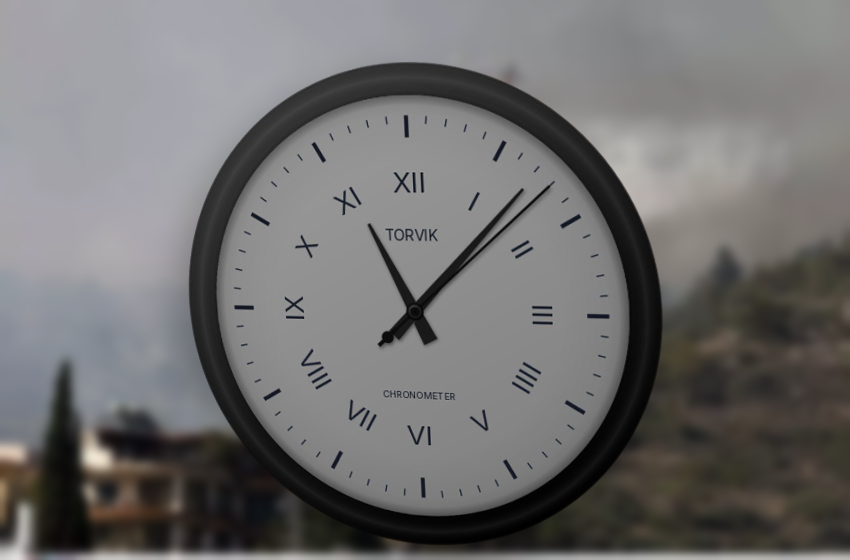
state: 11:07:08
